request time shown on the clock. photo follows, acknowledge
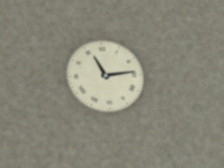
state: 11:14
